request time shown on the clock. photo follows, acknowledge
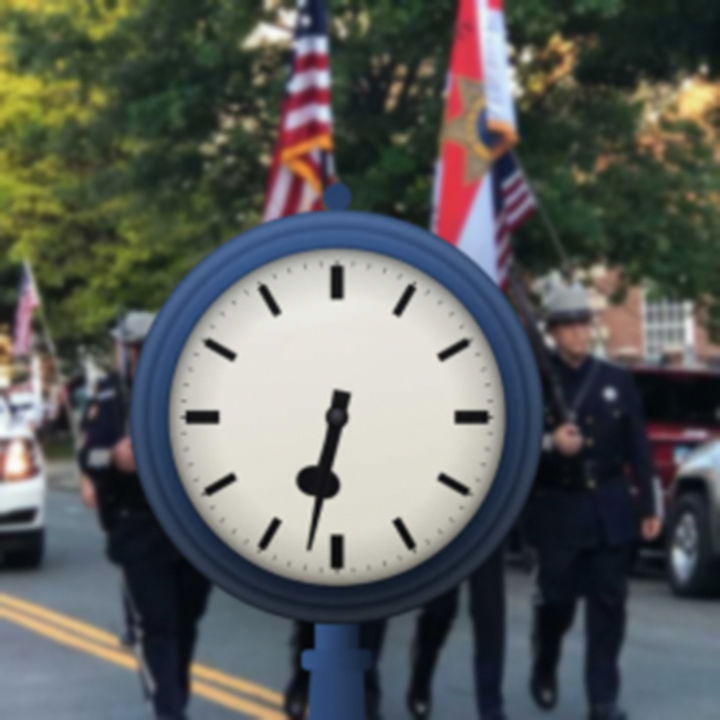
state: 6:32
